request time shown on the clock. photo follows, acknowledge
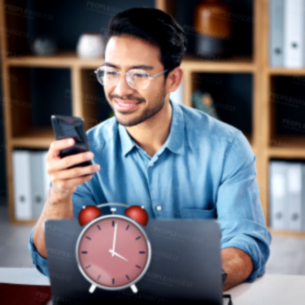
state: 4:01
